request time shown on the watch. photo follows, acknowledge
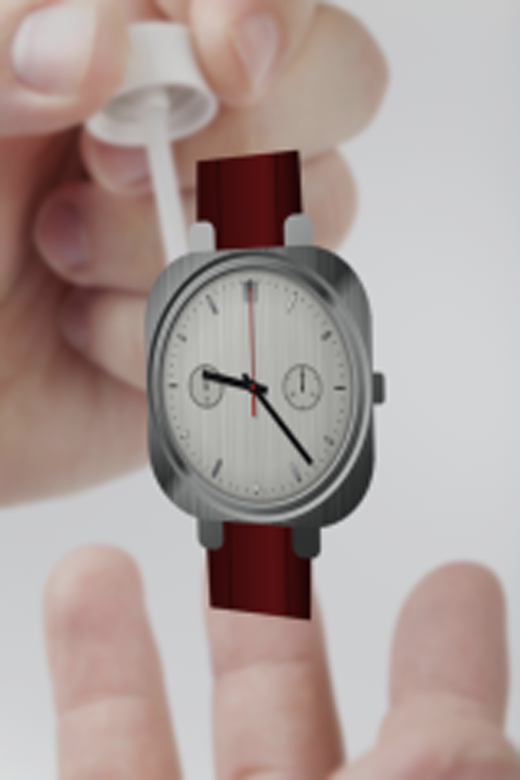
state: 9:23
